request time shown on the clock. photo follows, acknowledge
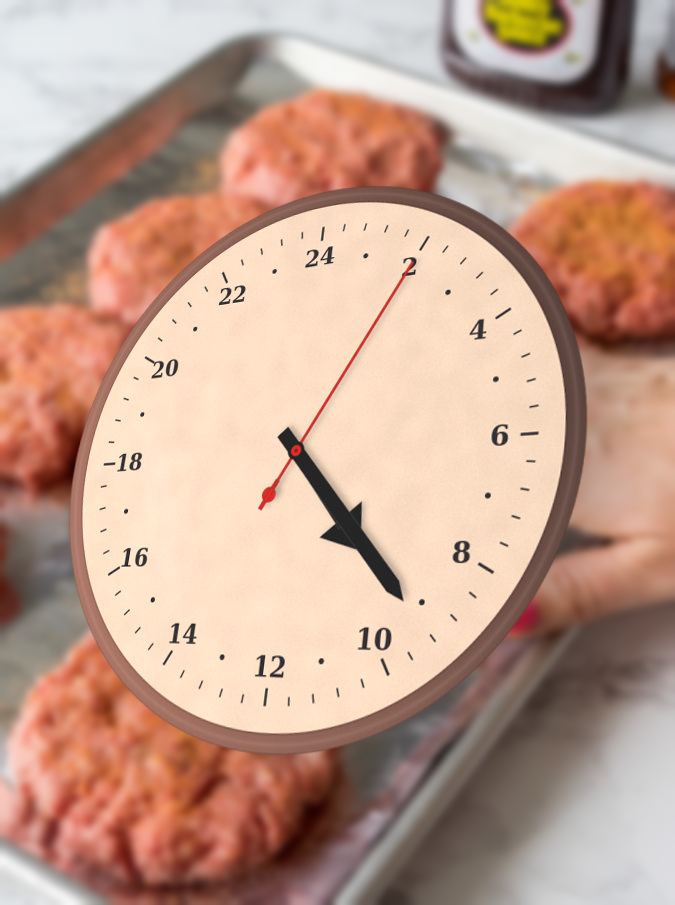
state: 9:23:05
